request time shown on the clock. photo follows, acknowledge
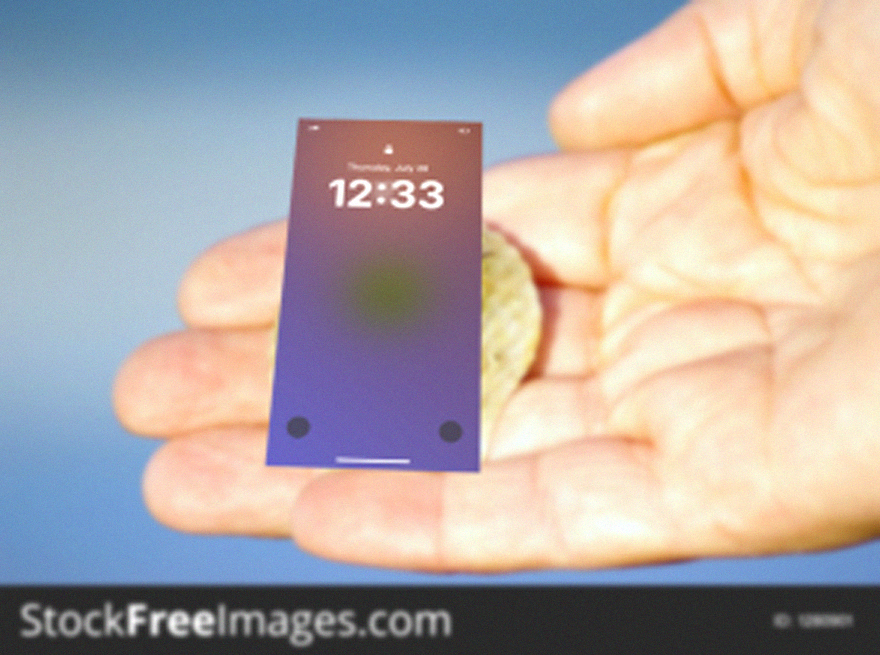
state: 12:33
